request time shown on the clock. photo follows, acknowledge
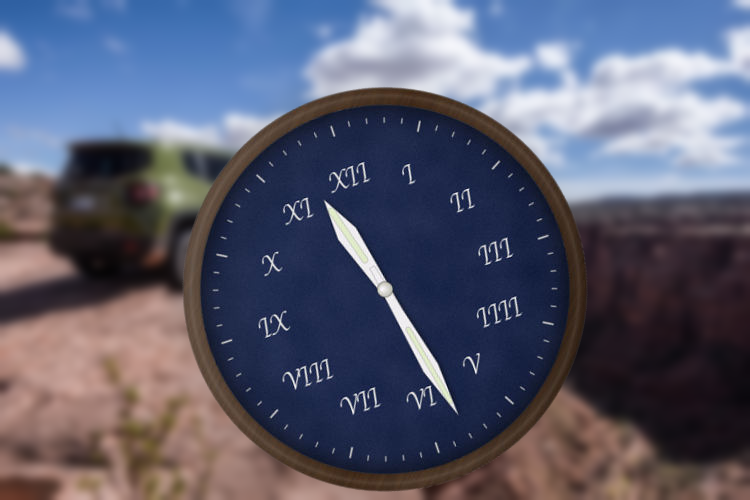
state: 11:28
